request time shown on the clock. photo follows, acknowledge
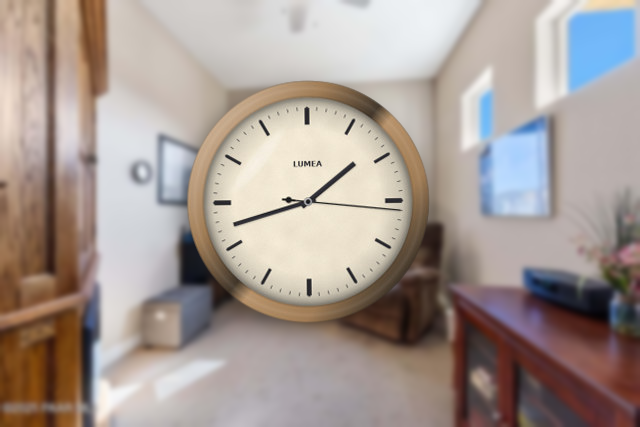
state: 1:42:16
